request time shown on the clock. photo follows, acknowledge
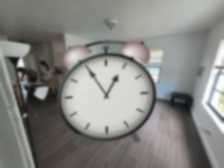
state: 12:55
